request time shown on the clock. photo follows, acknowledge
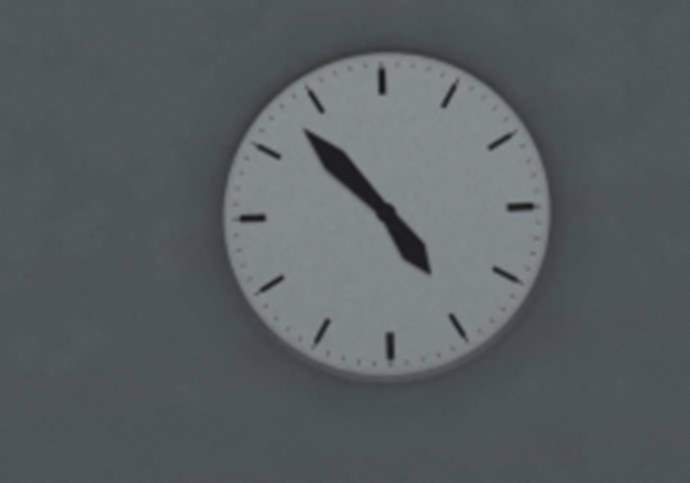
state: 4:53
